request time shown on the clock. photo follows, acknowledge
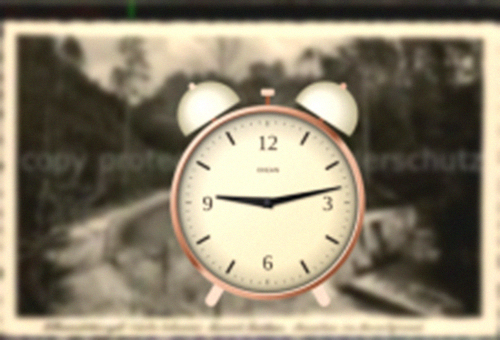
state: 9:13
